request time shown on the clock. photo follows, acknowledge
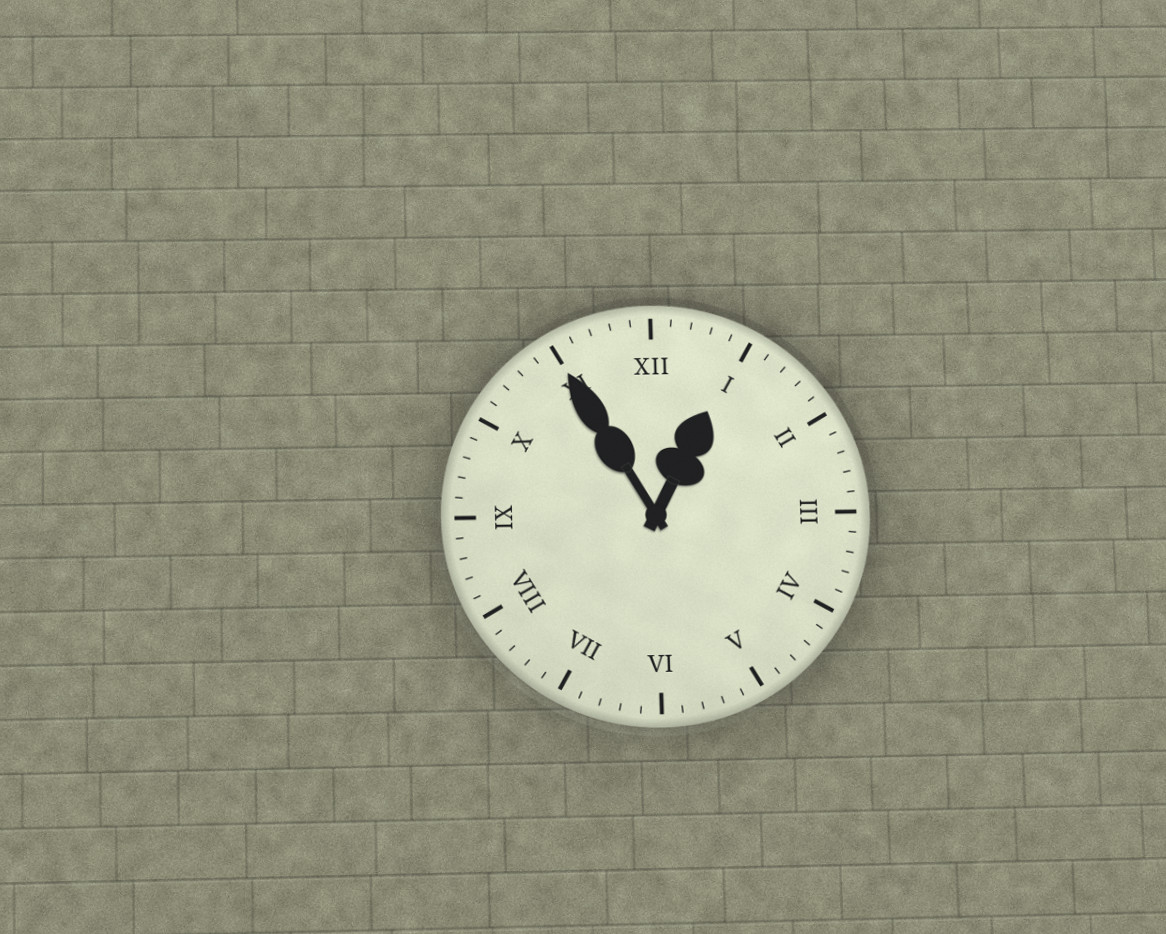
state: 12:55
